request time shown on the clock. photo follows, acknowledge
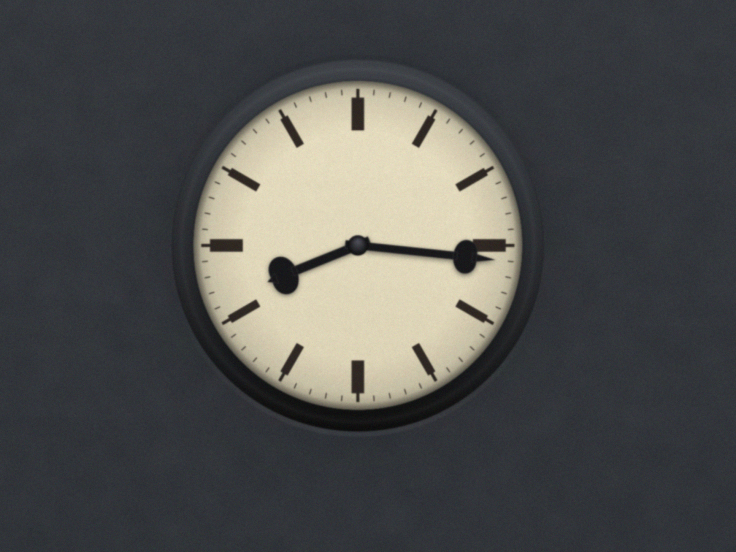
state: 8:16
